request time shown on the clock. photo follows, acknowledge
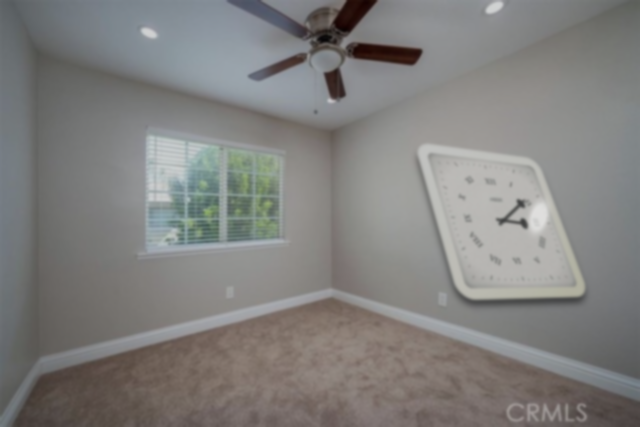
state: 3:09
